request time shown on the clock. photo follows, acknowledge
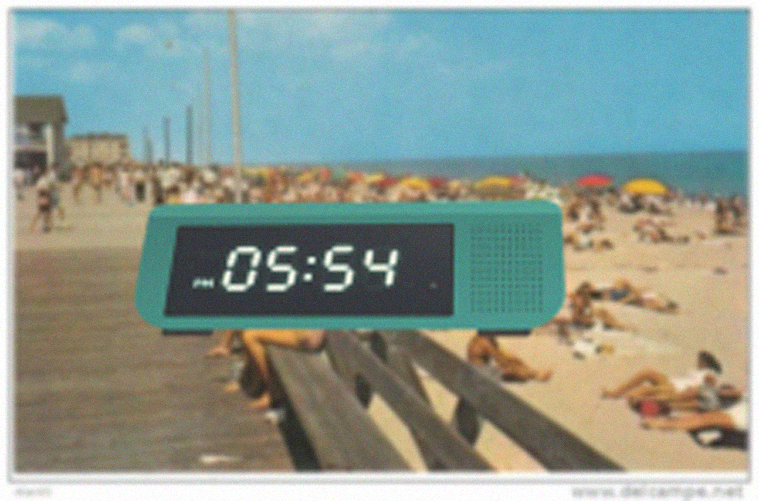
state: 5:54
